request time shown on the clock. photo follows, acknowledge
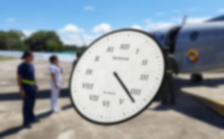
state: 4:22
